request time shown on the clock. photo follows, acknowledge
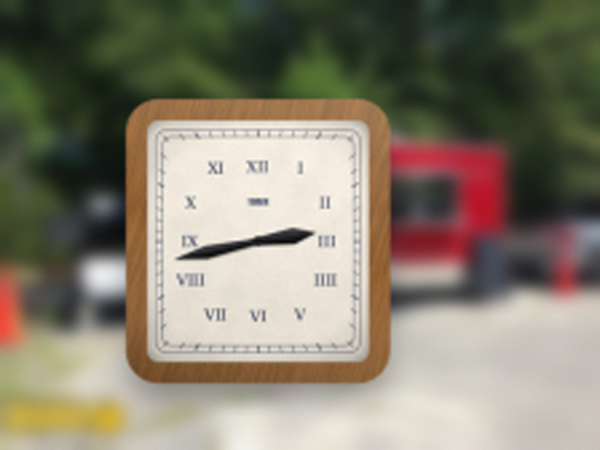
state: 2:43
